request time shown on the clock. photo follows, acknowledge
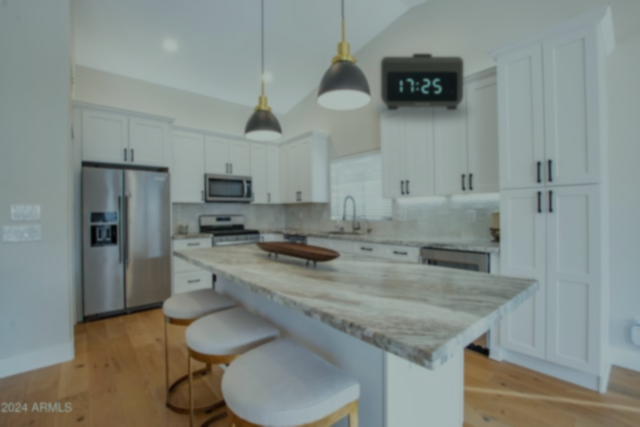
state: 17:25
